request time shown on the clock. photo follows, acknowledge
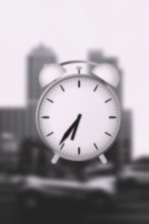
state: 6:36
